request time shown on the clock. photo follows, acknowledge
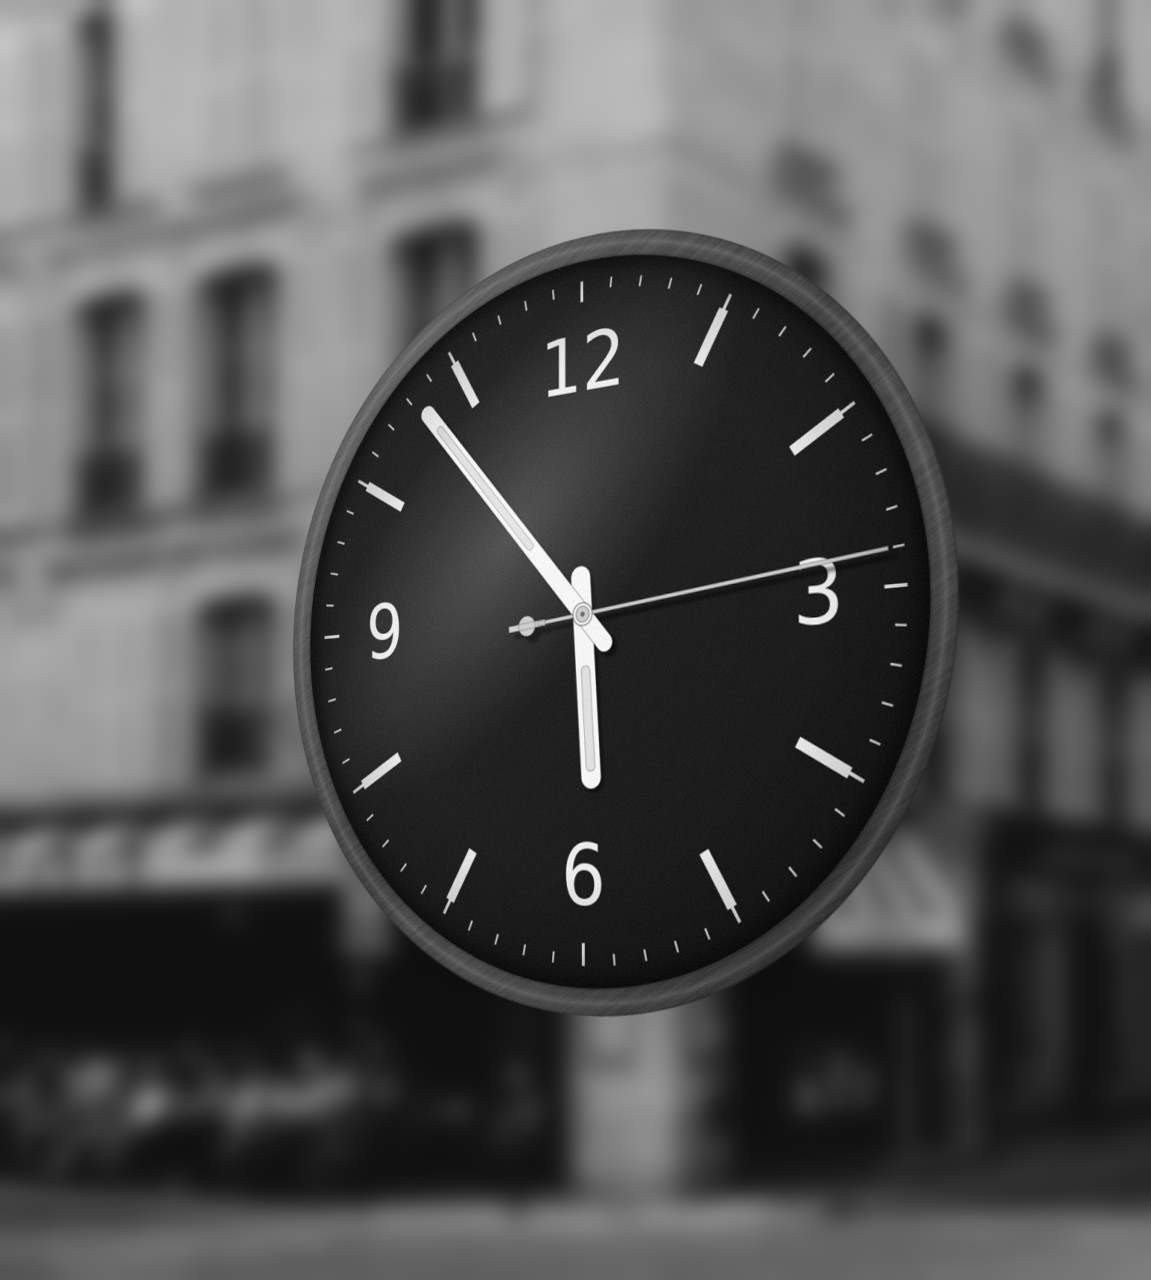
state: 5:53:14
